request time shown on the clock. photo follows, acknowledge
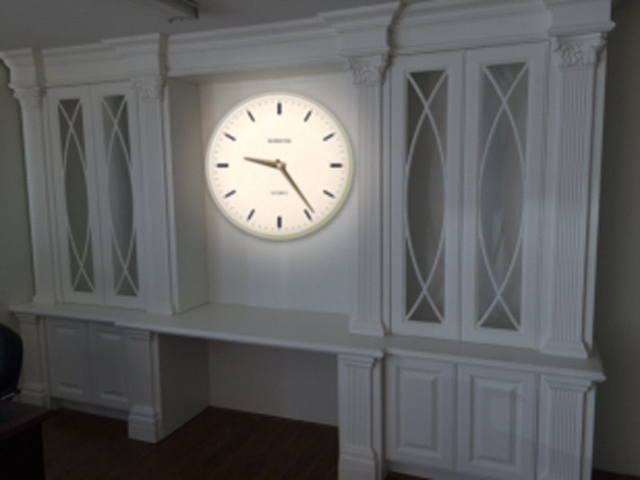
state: 9:24
